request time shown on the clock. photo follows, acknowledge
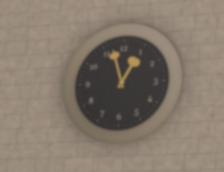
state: 12:57
